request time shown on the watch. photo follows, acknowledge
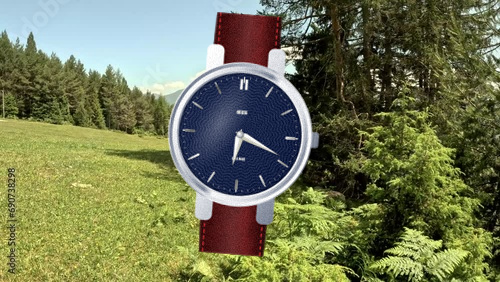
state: 6:19
